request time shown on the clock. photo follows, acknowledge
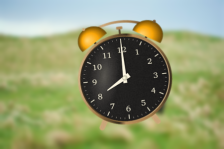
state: 8:00
